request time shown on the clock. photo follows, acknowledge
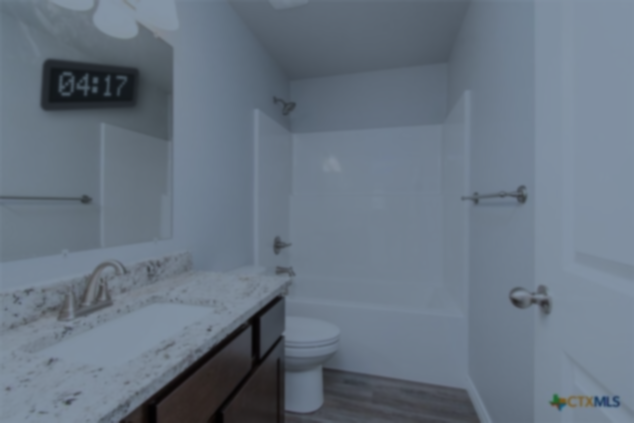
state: 4:17
